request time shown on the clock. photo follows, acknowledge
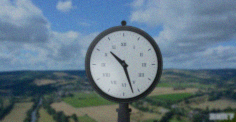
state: 10:27
